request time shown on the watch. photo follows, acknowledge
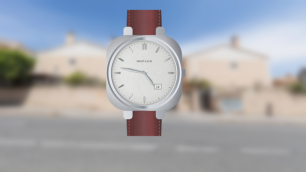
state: 4:47
